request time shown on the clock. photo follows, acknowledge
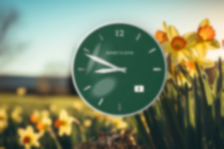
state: 8:49
